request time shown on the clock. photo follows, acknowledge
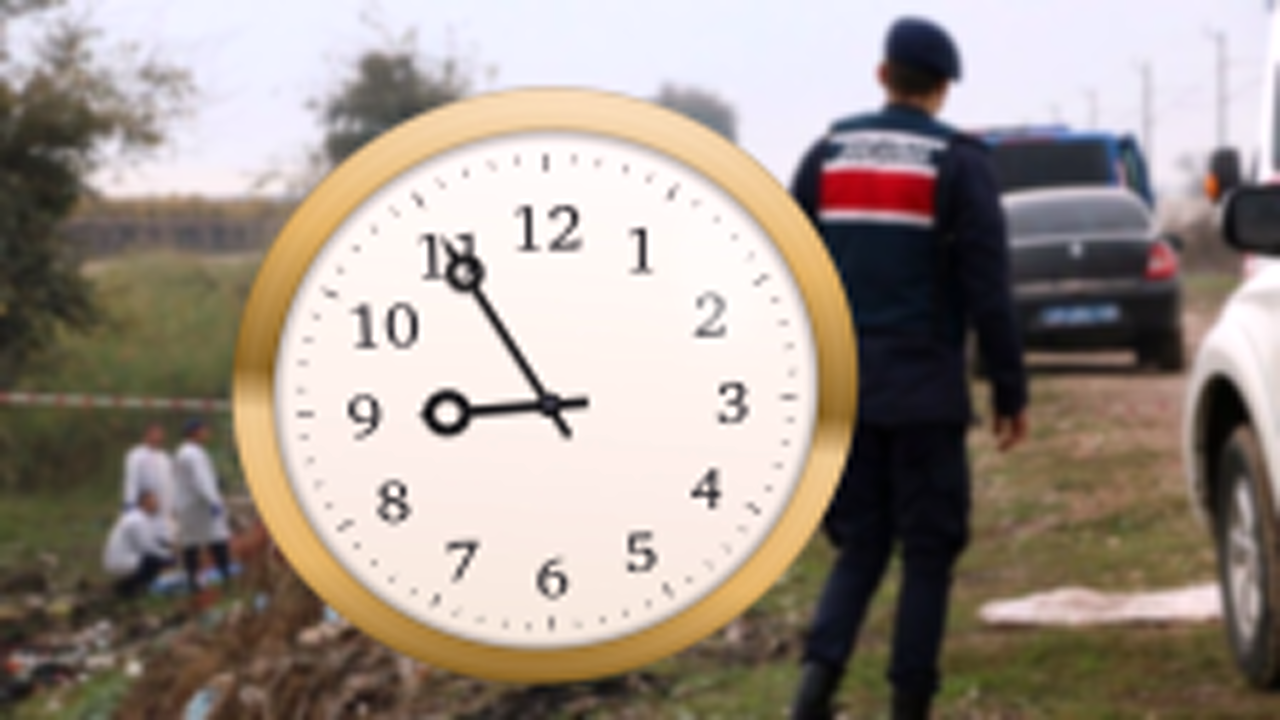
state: 8:55
